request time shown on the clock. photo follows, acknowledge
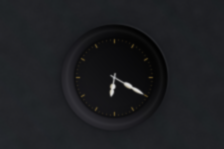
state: 6:20
